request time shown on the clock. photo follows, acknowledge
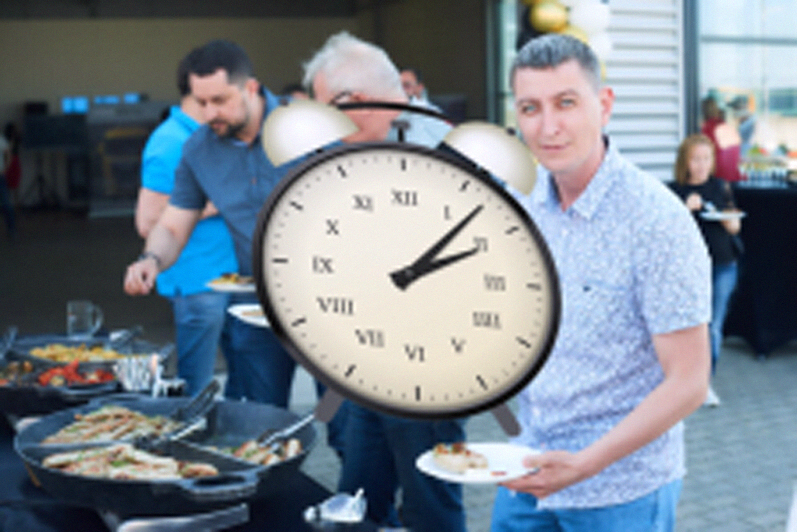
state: 2:07
